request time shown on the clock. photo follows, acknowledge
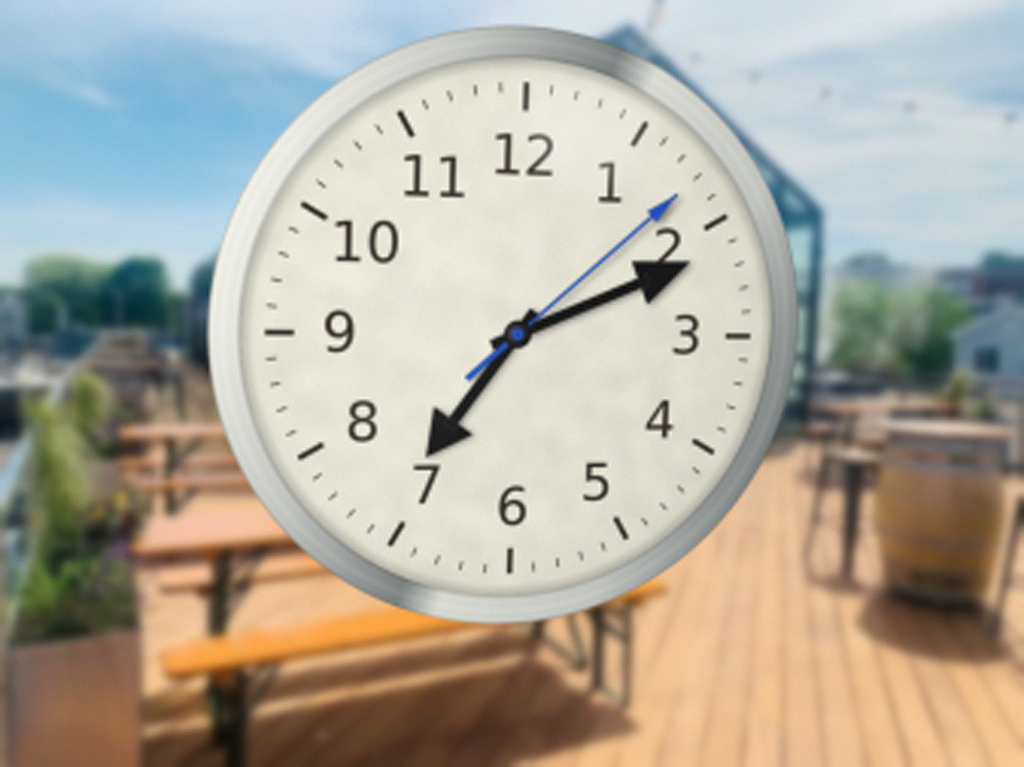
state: 7:11:08
